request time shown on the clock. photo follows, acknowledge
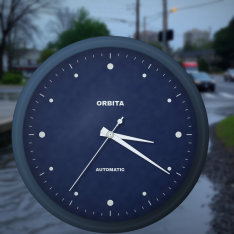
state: 3:20:36
